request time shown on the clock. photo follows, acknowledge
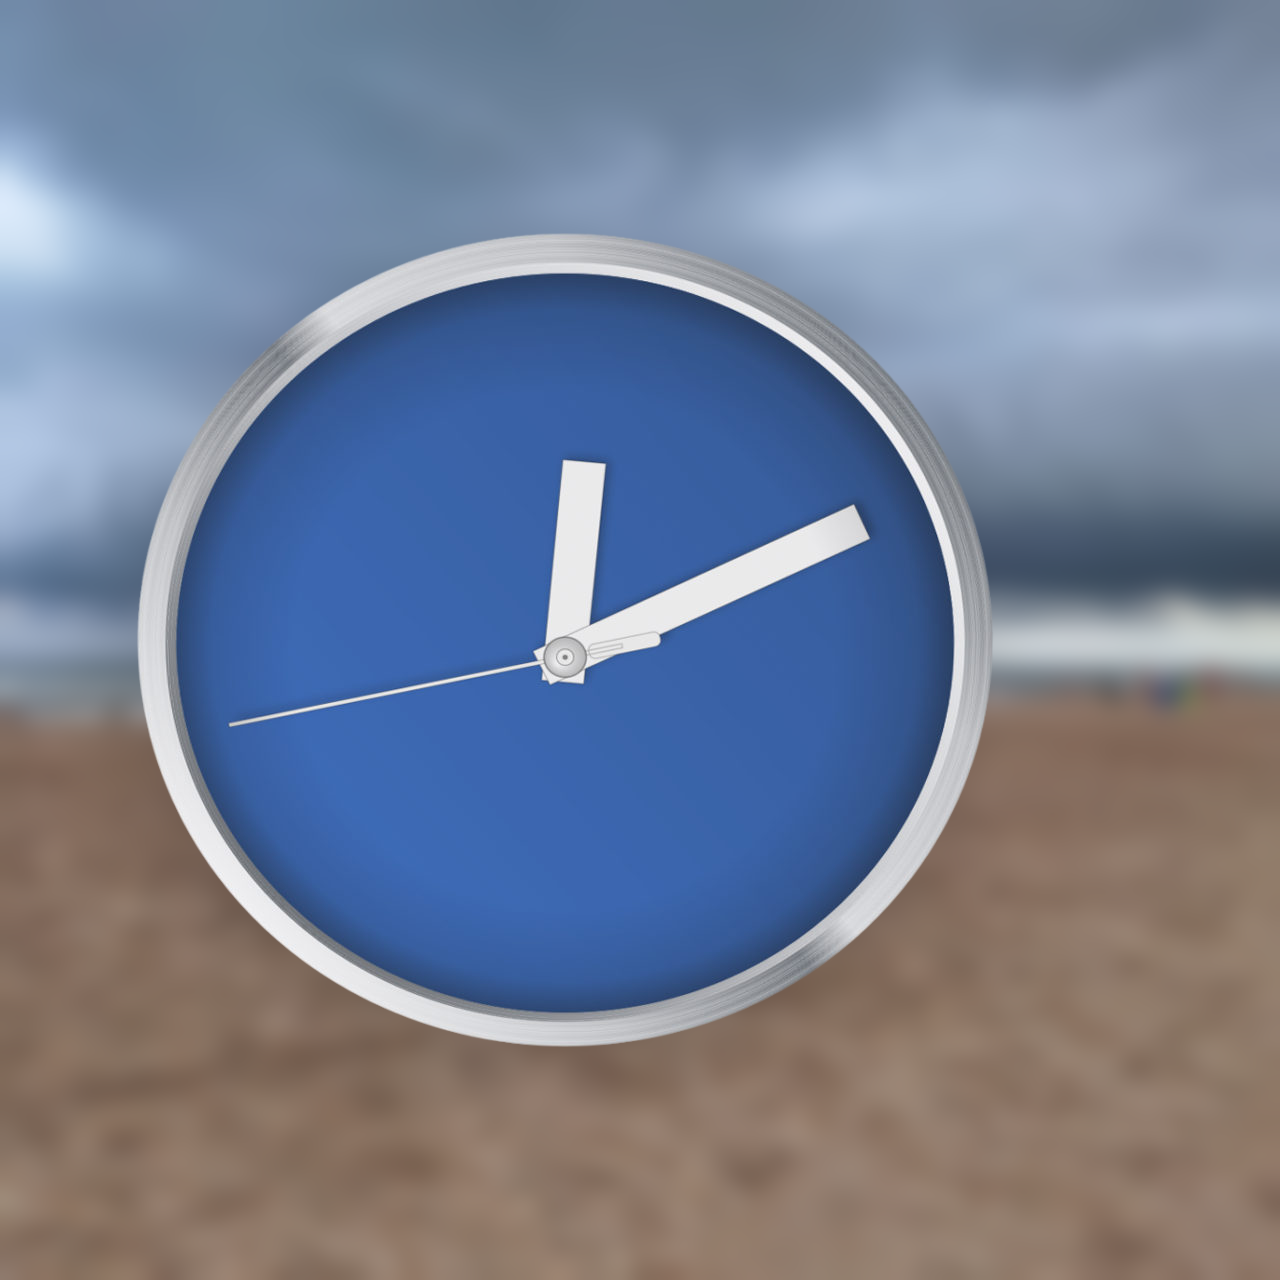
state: 12:10:43
